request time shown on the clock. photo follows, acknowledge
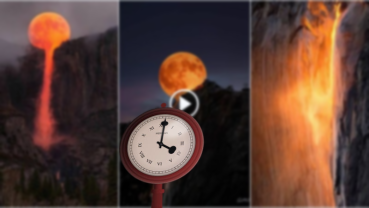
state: 4:01
